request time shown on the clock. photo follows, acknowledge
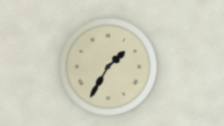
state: 1:35
